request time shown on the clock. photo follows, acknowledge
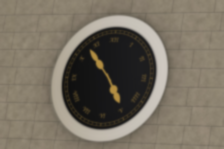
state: 4:53
